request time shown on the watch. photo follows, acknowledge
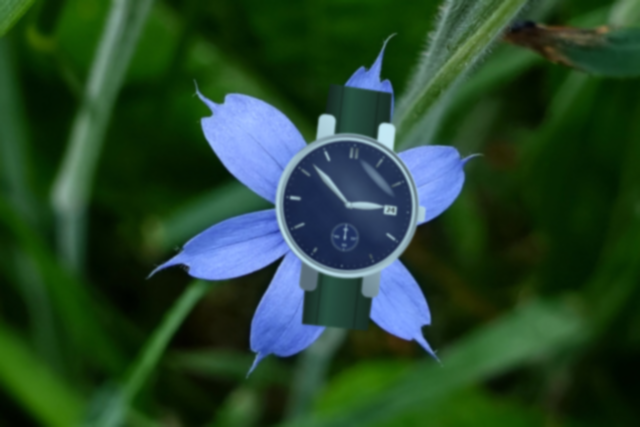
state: 2:52
